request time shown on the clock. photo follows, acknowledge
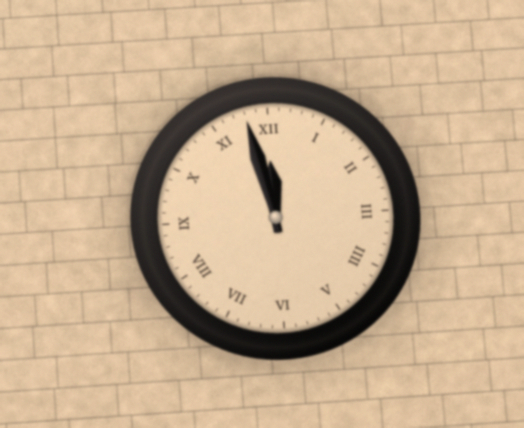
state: 11:58
